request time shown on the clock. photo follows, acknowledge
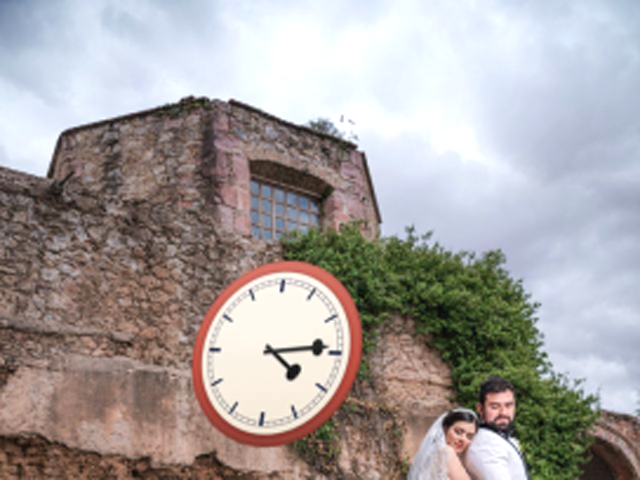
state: 4:14
